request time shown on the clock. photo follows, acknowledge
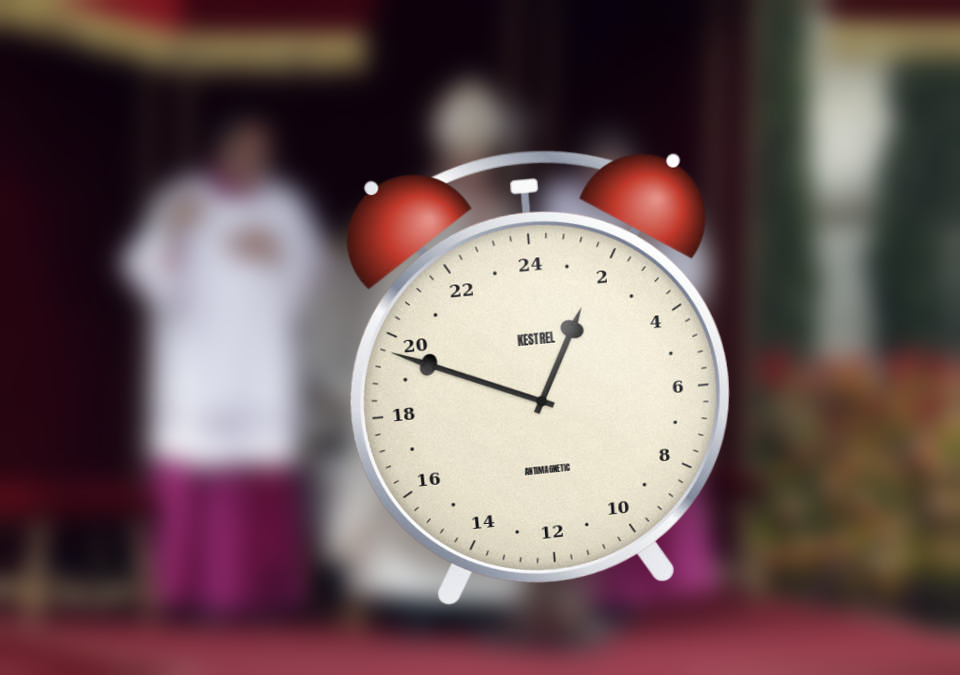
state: 1:49
